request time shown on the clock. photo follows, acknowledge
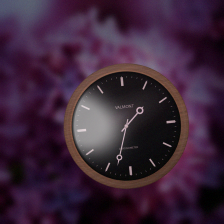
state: 1:33
